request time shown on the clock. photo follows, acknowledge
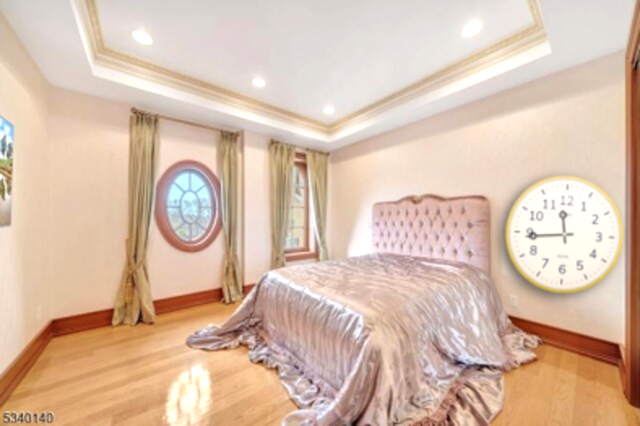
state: 11:44
